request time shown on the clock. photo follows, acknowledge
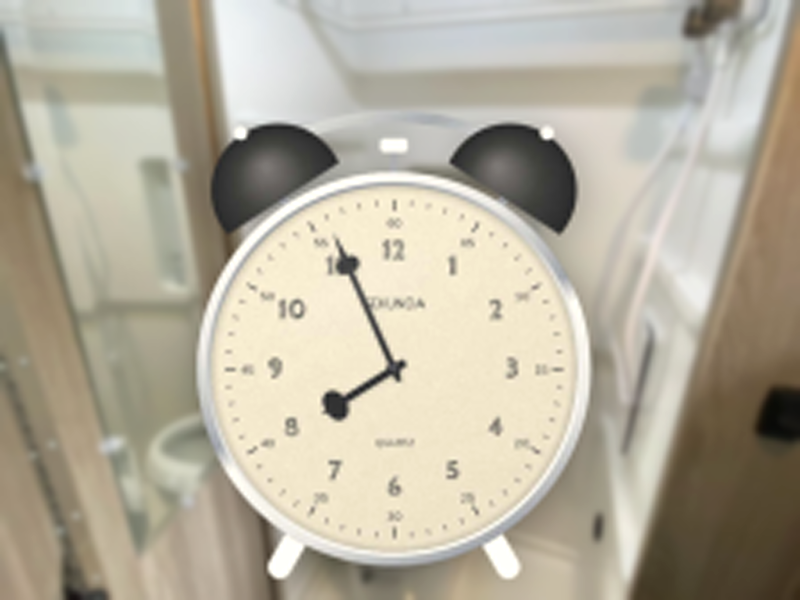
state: 7:56
